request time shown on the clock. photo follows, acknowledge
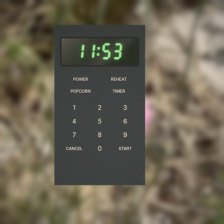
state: 11:53
